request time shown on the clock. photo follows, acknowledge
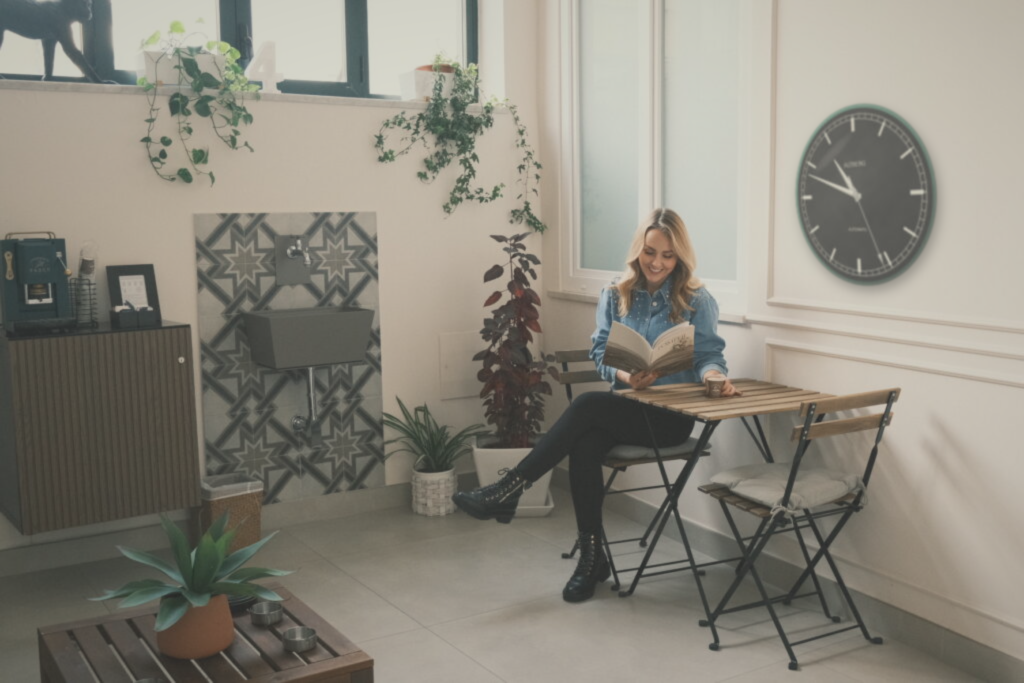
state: 10:48:26
